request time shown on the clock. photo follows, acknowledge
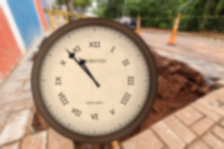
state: 10:53
